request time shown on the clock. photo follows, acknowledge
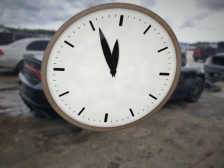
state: 11:56
